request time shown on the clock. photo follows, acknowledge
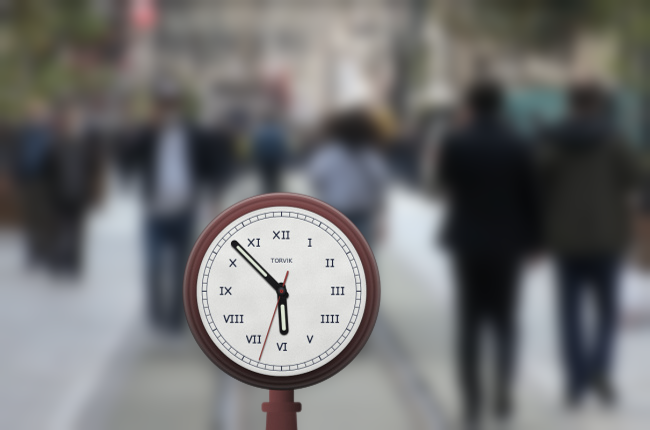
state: 5:52:33
